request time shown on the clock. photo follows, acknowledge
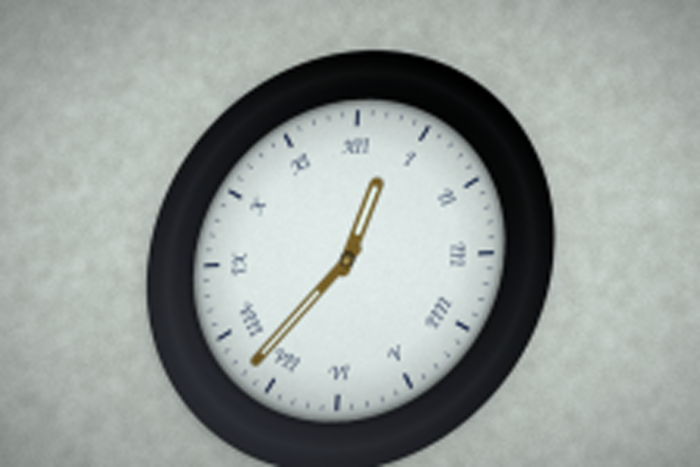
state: 12:37
